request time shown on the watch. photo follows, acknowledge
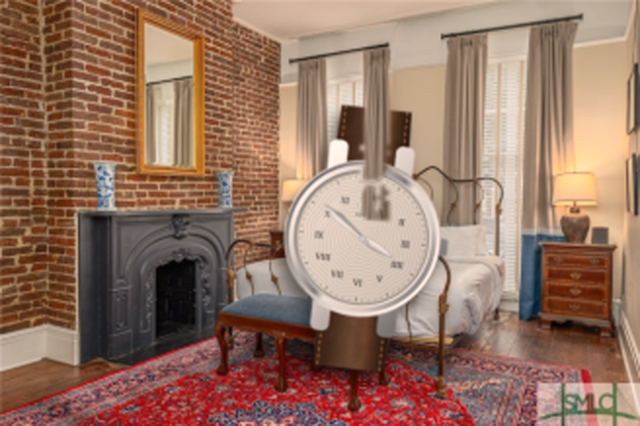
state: 3:51
